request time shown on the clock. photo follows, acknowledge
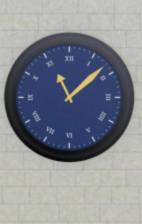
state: 11:08
